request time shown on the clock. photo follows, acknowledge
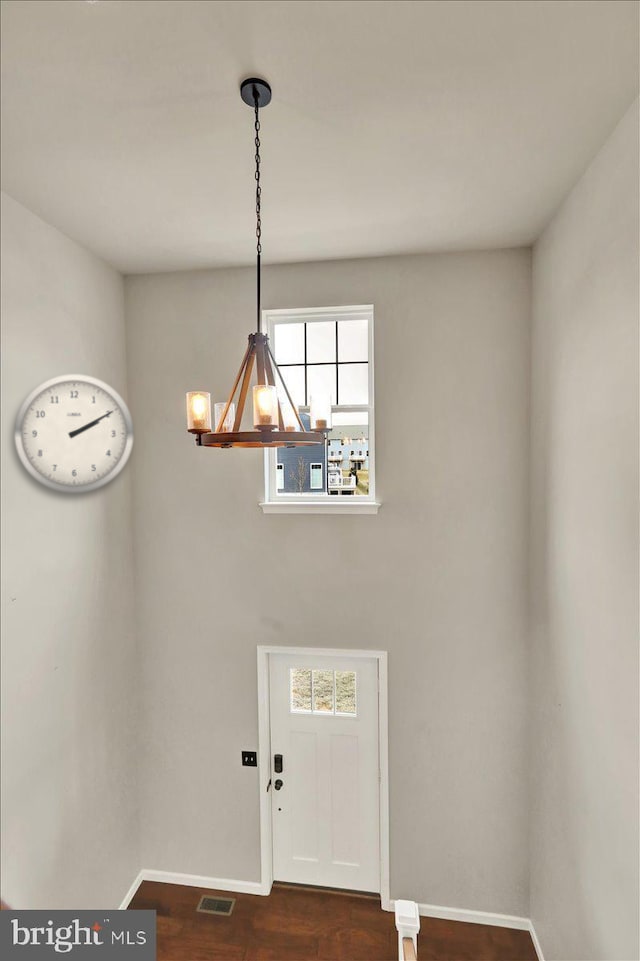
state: 2:10
